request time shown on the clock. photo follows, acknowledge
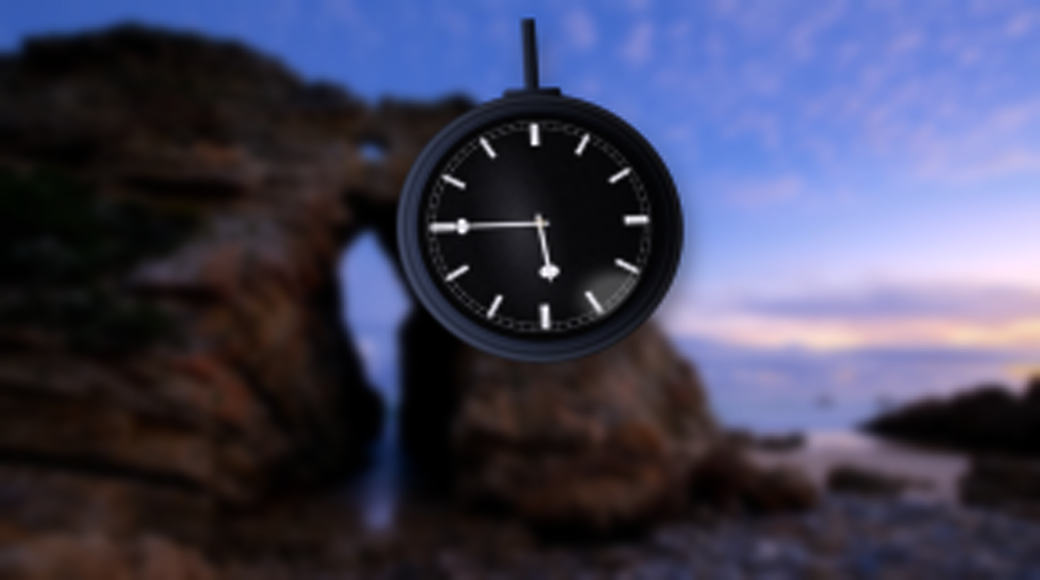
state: 5:45
